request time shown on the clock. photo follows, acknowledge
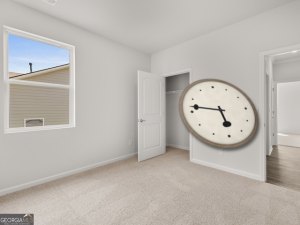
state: 5:47
